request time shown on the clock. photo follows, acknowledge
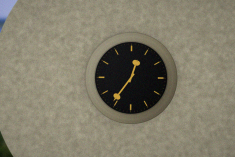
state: 12:36
